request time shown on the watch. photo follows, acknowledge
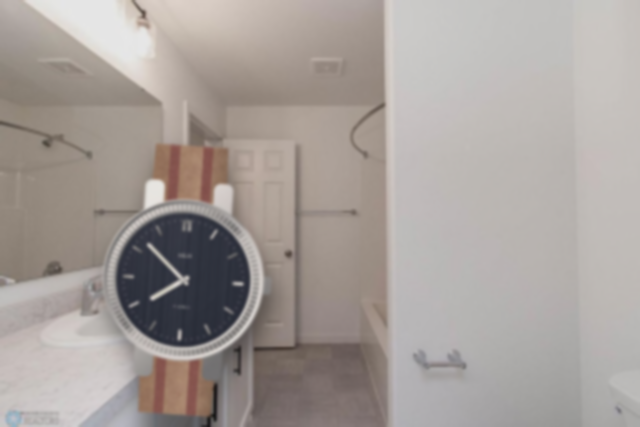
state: 7:52
